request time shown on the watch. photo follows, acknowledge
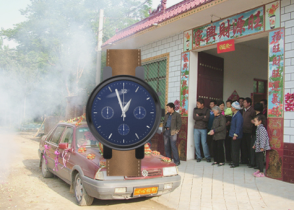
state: 12:57
